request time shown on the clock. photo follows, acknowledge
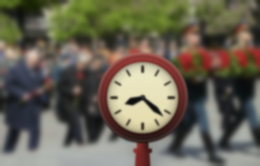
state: 8:22
